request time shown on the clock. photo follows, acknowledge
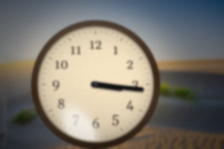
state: 3:16
